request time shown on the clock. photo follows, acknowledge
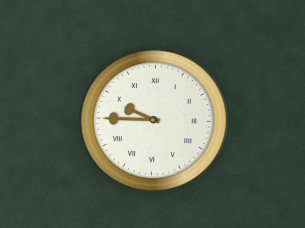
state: 9:45
